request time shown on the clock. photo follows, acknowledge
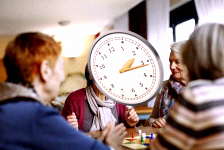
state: 2:16
